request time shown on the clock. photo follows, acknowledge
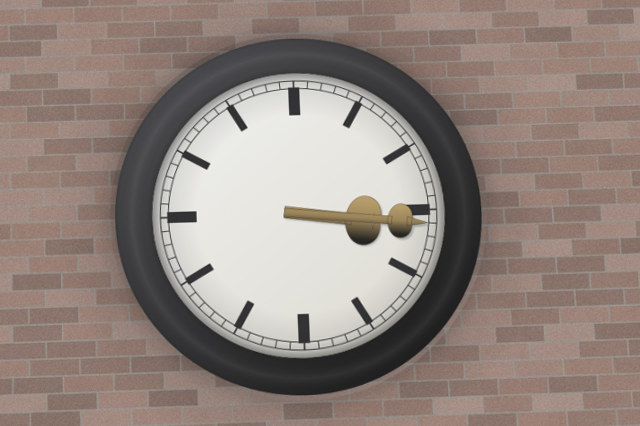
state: 3:16
